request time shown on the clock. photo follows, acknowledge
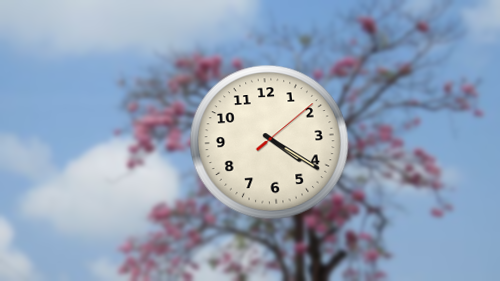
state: 4:21:09
